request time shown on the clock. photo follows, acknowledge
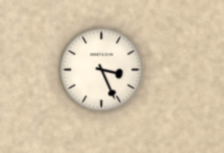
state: 3:26
